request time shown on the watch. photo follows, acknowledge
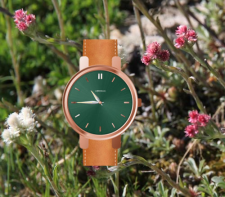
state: 10:45
